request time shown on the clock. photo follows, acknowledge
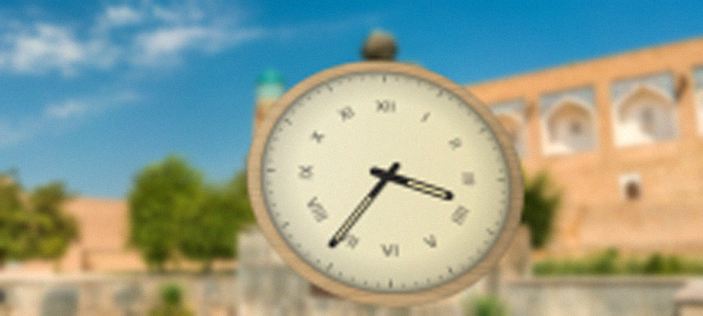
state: 3:36
